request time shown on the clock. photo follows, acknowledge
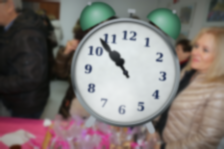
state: 10:53
